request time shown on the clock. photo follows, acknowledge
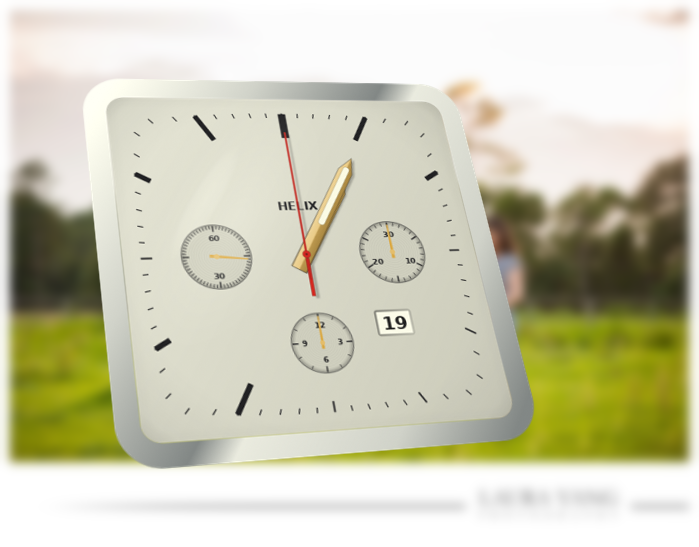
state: 1:05:16
